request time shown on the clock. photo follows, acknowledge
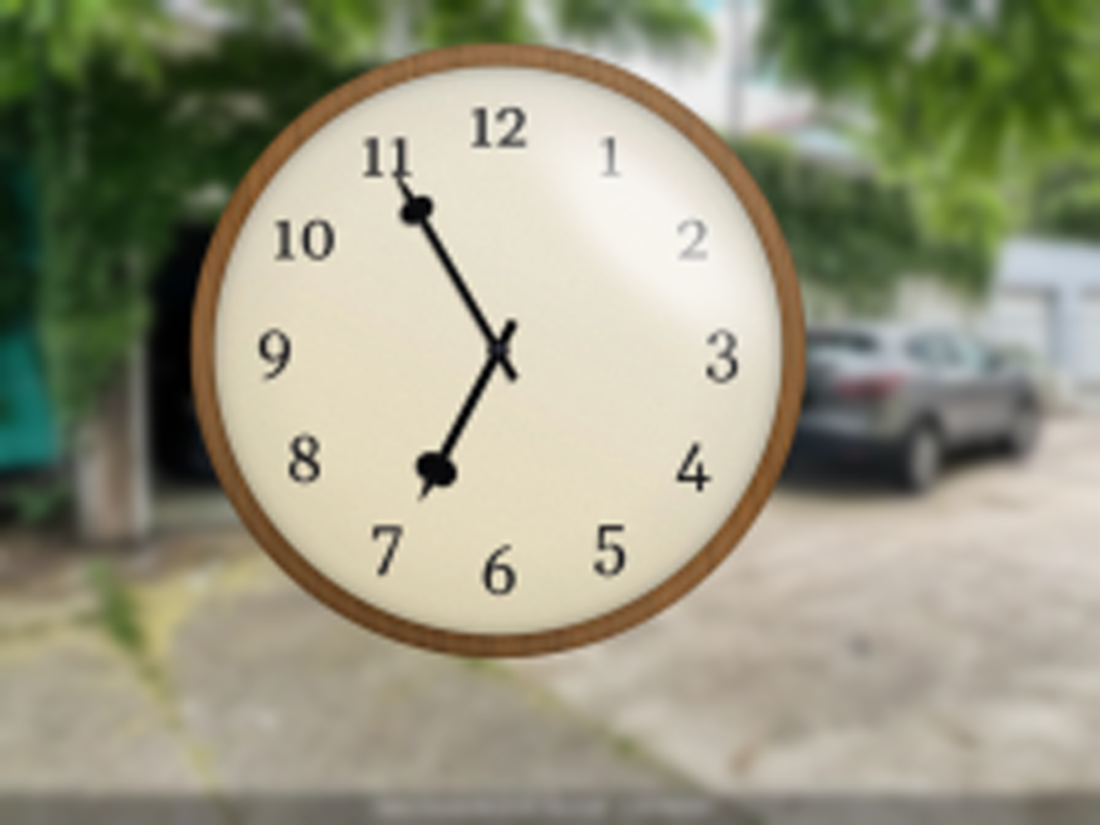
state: 6:55
